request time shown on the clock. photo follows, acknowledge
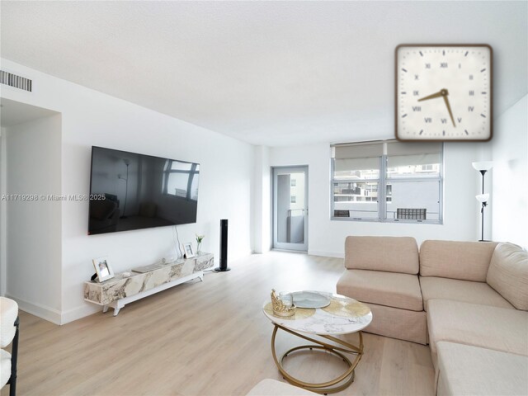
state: 8:27
